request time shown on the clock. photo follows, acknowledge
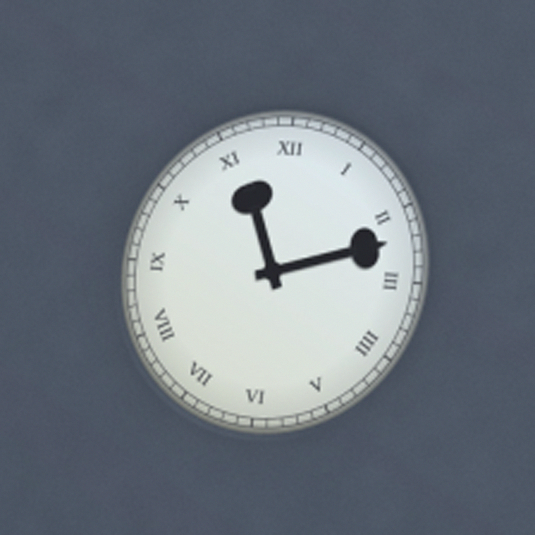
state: 11:12
